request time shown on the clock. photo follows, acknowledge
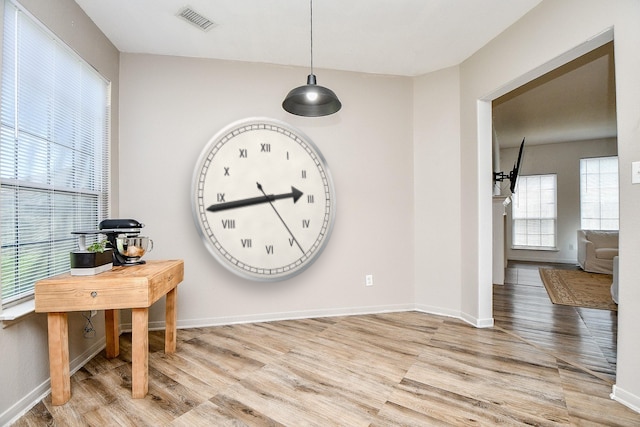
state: 2:43:24
